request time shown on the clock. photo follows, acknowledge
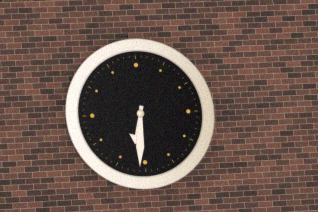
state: 6:31
